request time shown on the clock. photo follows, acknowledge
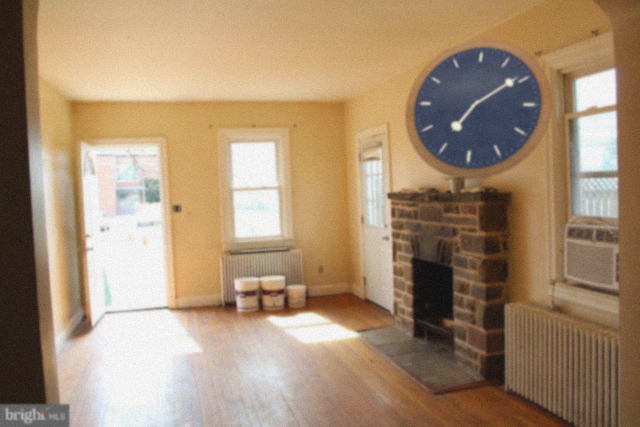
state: 7:09
